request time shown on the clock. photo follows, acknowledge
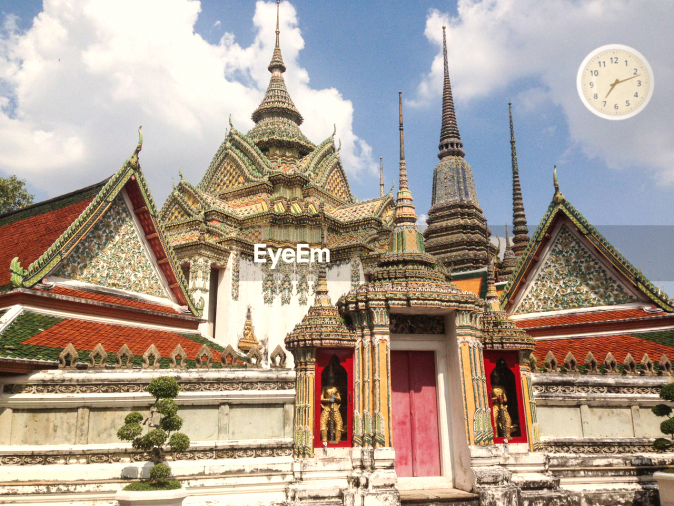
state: 7:12
